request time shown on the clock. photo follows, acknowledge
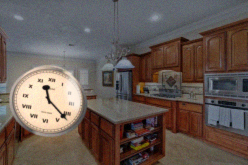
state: 11:22
